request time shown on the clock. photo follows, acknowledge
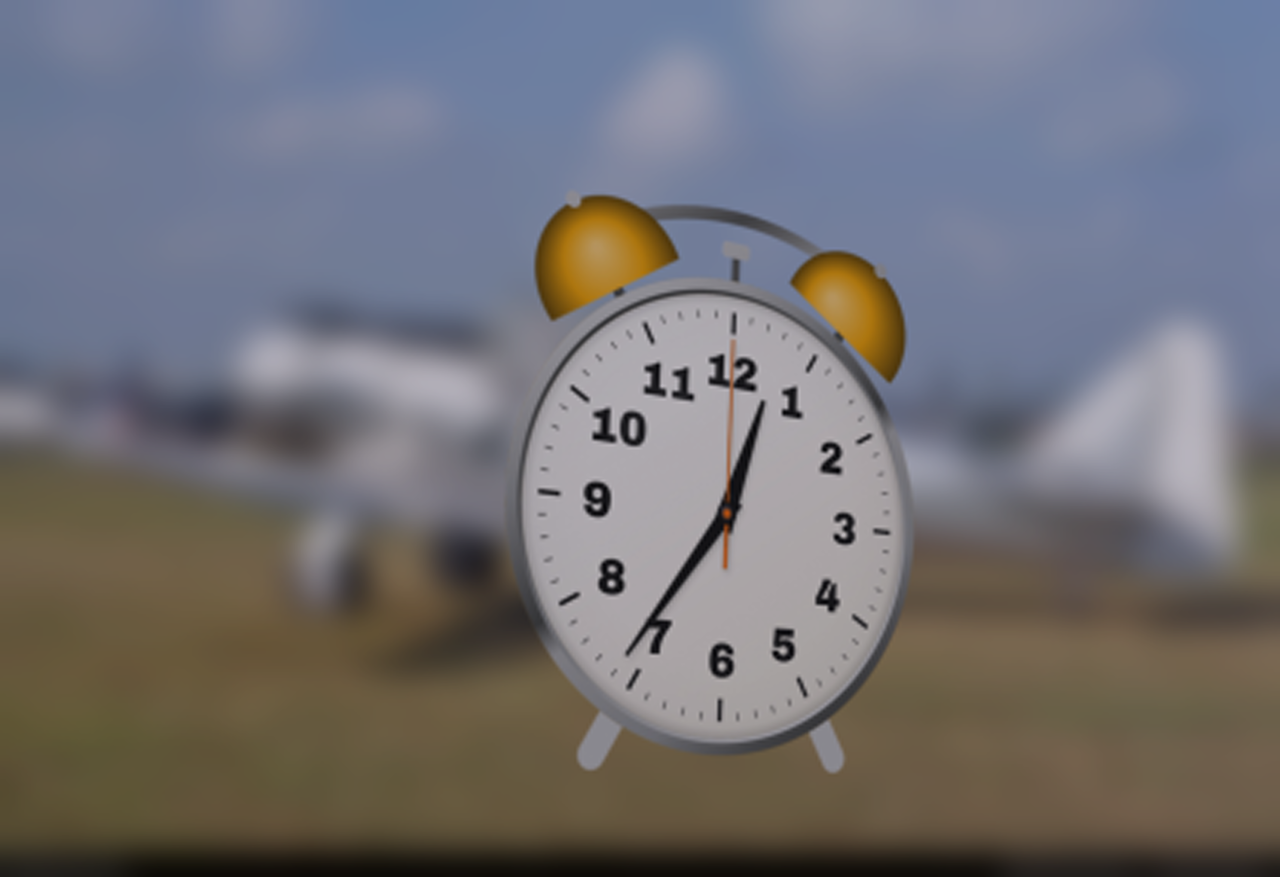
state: 12:36:00
